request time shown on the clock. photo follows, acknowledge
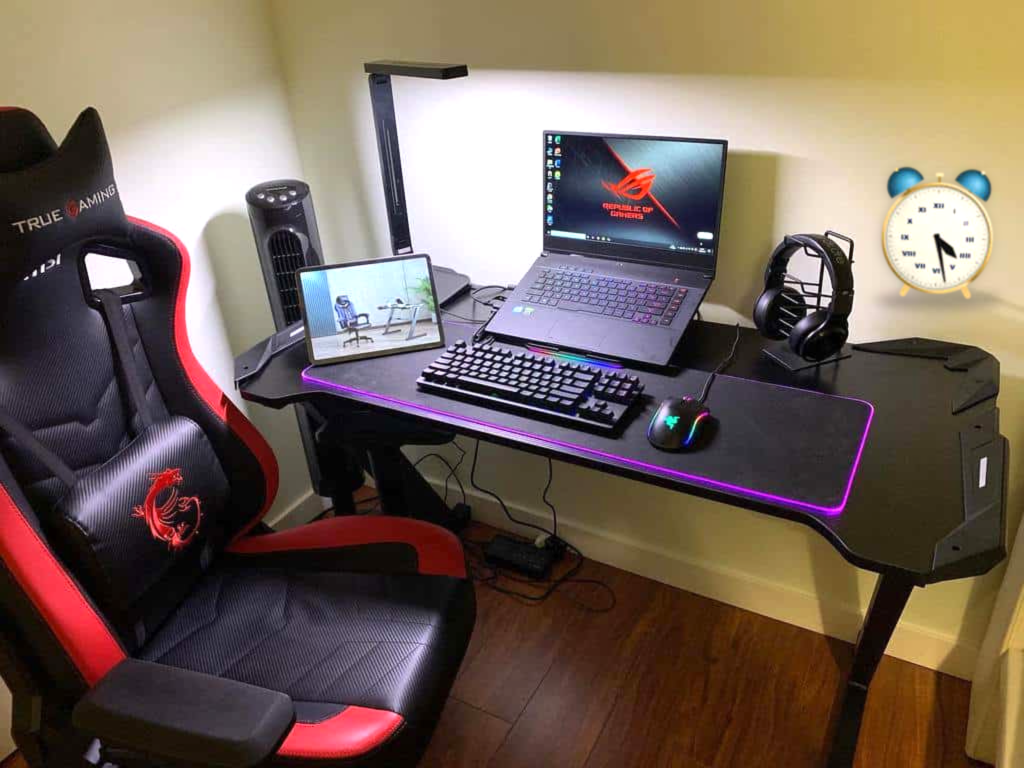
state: 4:28
